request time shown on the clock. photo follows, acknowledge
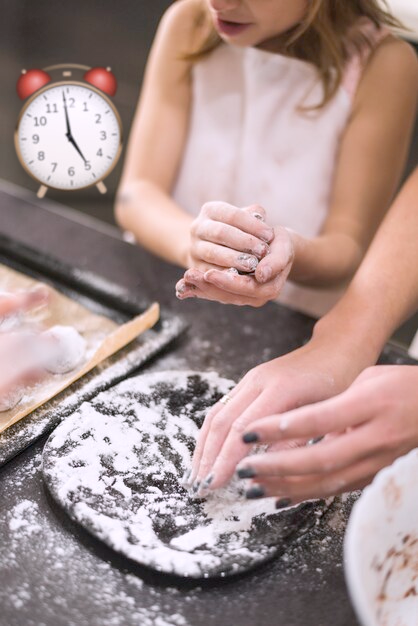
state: 4:59
